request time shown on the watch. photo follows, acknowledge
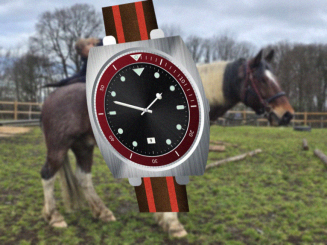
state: 1:48
